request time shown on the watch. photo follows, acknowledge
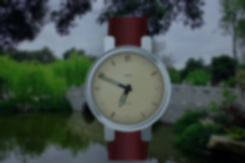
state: 6:49
